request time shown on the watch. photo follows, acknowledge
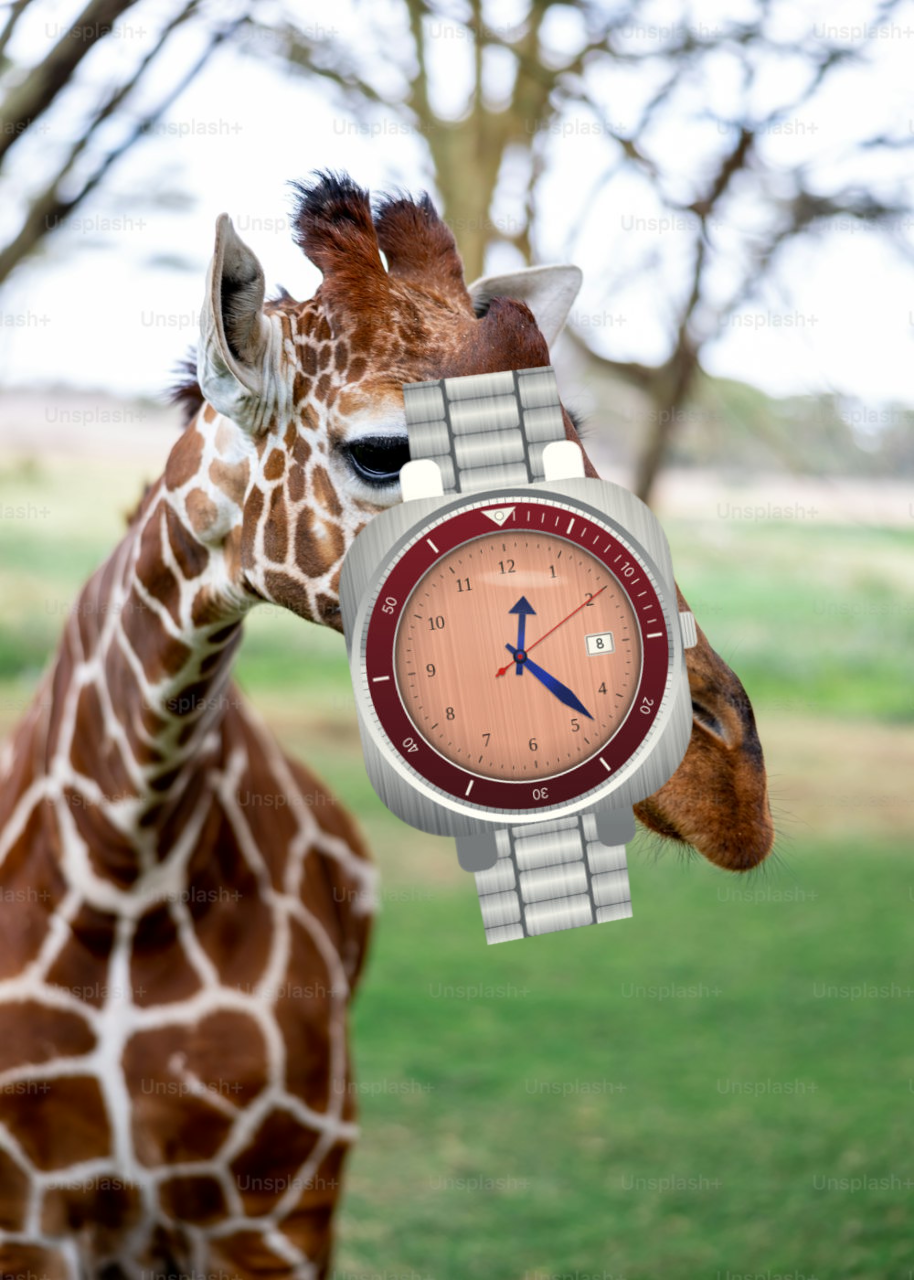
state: 12:23:10
